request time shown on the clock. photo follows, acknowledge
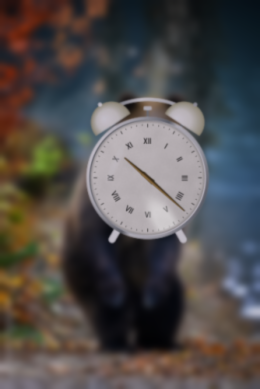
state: 10:22
